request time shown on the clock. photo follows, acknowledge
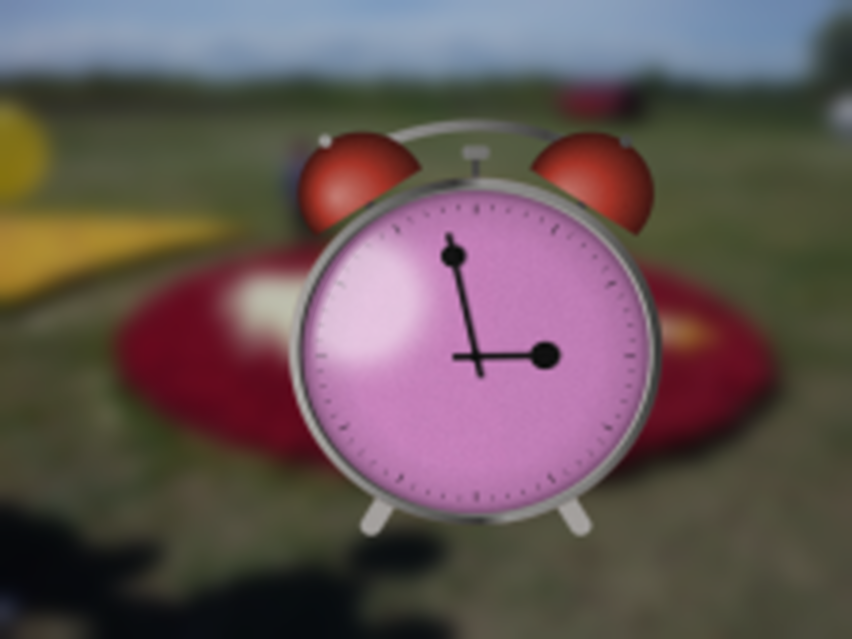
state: 2:58
